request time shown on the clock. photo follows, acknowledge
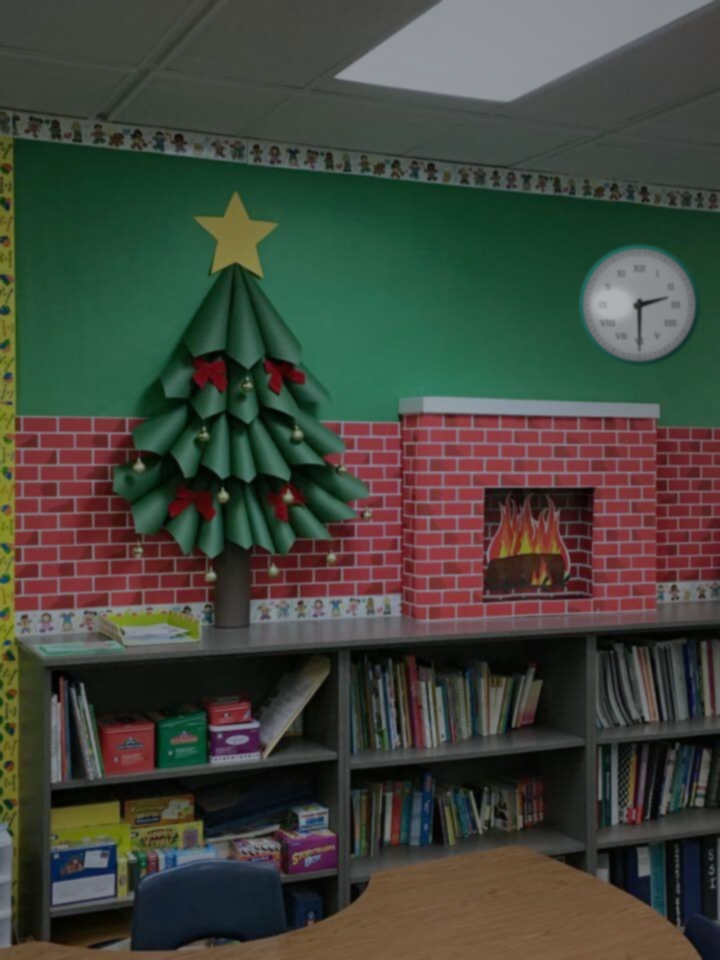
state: 2:30
